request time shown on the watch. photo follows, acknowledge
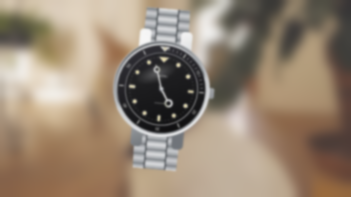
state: 4:57
